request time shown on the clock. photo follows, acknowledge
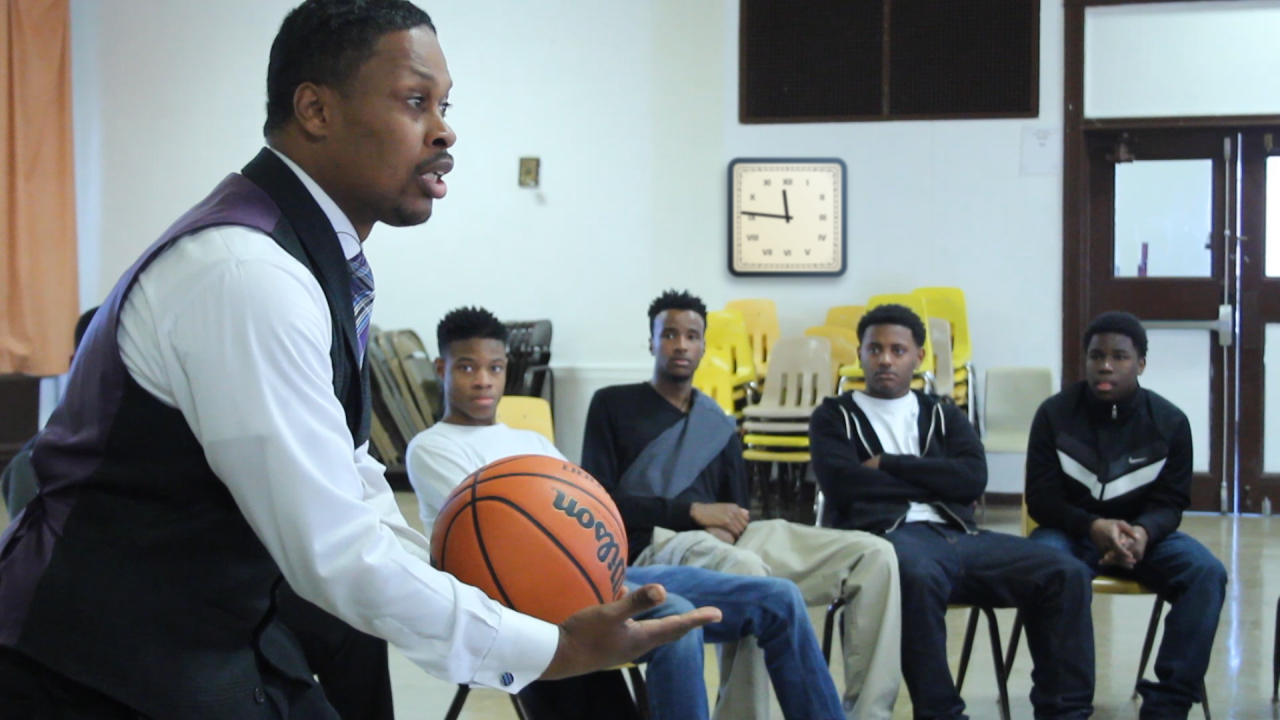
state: 11:46
